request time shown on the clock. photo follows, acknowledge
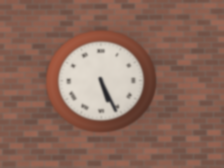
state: 5:26
